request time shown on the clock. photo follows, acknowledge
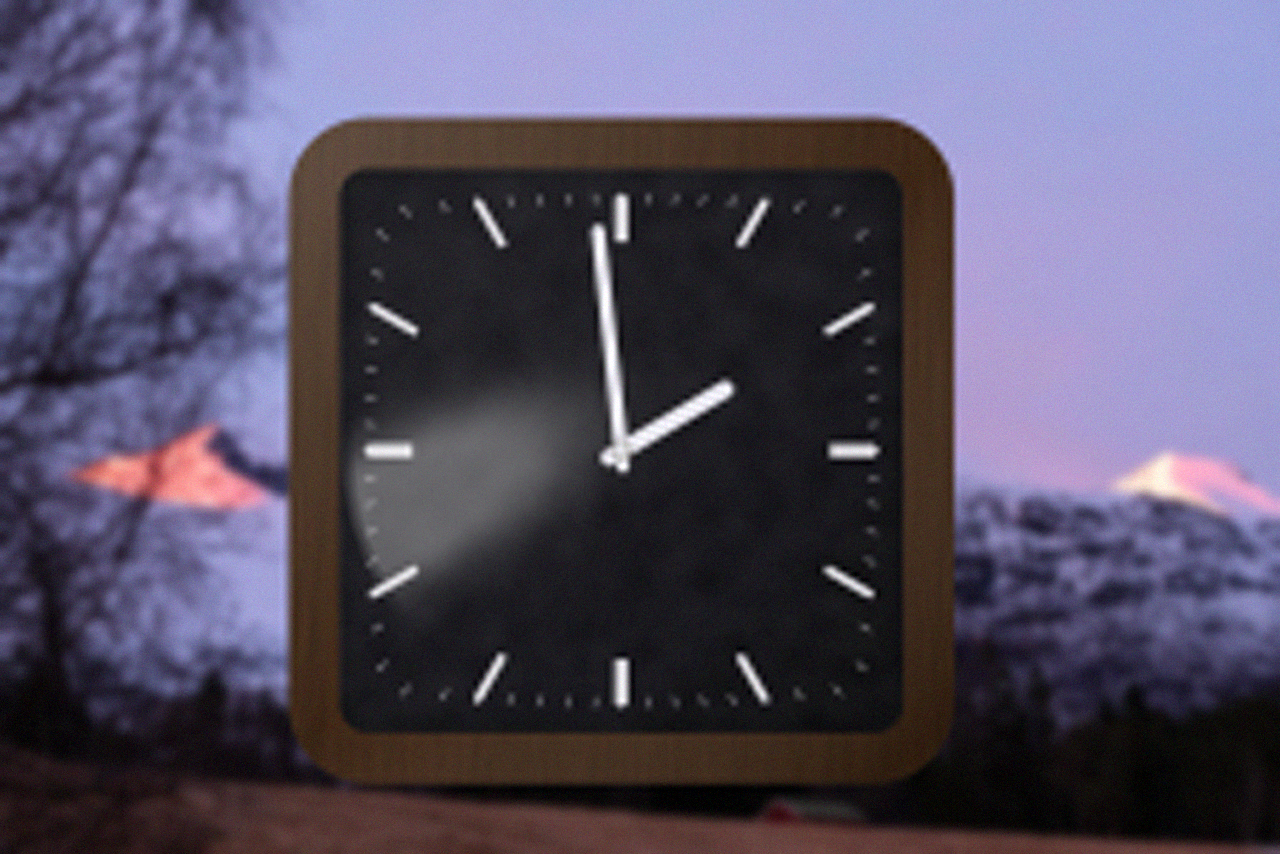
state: 1:59
